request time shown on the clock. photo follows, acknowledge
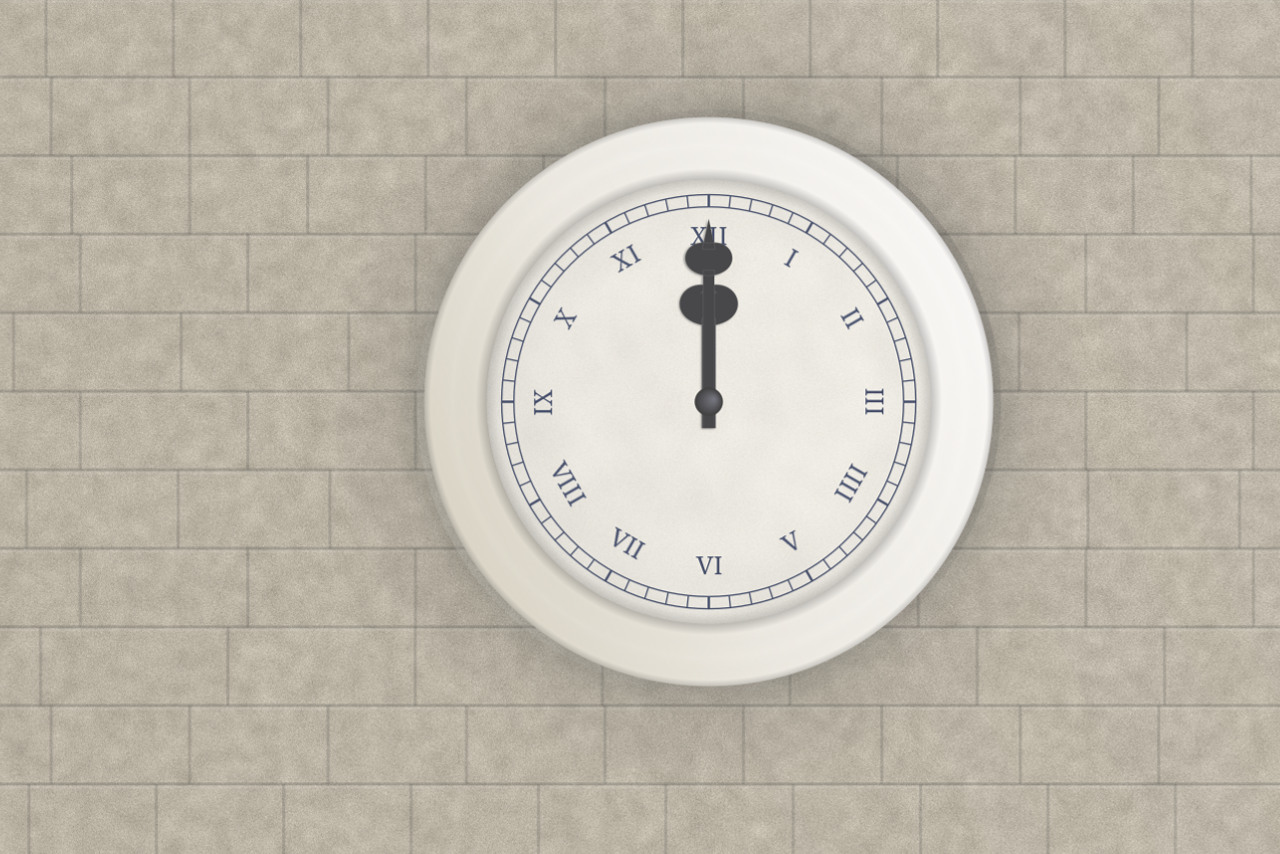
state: 12:00
